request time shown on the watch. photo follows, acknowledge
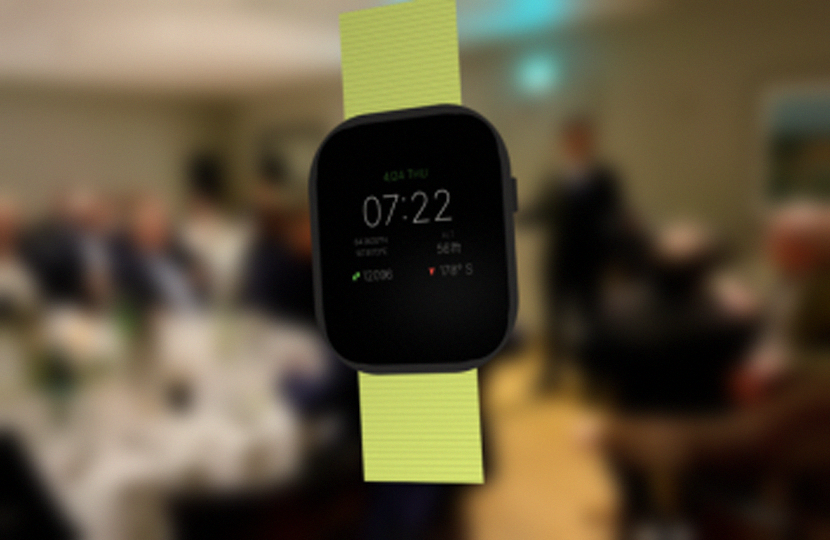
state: 7:22
